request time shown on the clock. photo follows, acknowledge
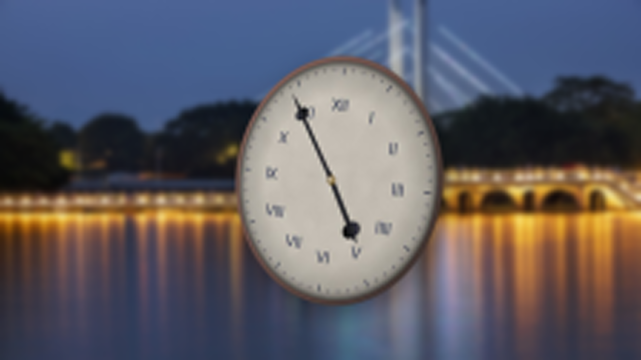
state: 4:54
